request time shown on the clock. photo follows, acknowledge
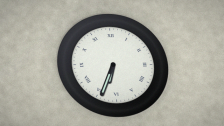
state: 6:34
